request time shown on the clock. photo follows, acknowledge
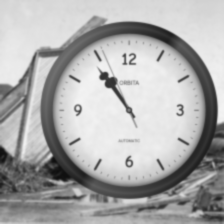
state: 10:53:56
